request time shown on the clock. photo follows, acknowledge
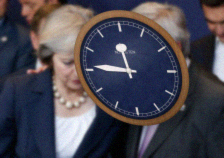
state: 11:46
